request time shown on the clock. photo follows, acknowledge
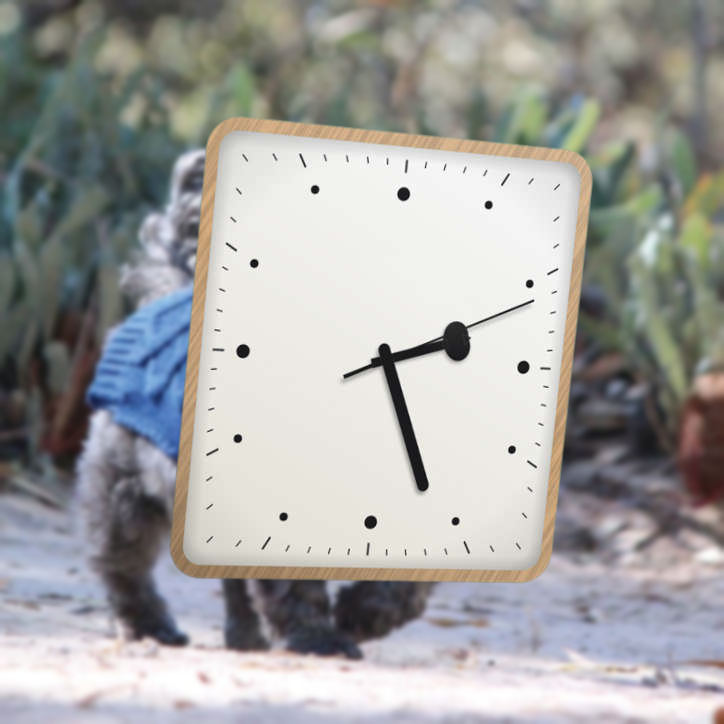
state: 2:26:11
